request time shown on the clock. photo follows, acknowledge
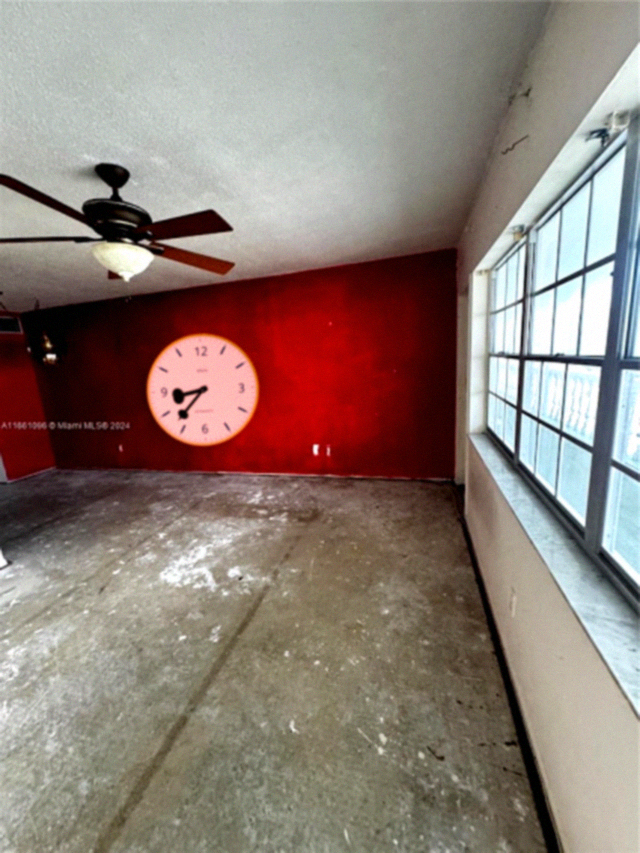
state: 8:37
